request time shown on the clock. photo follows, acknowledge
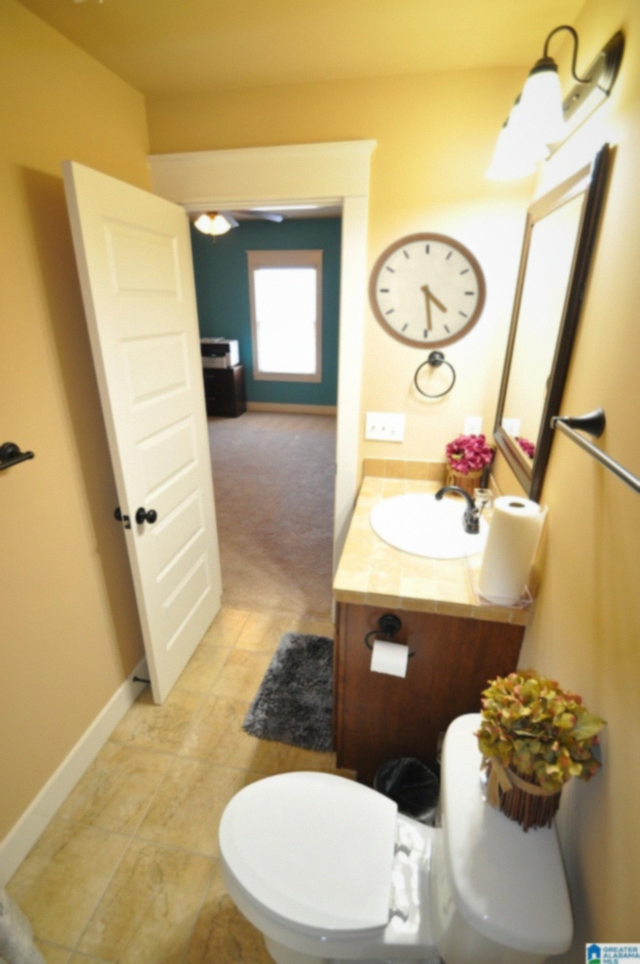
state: 4:29
